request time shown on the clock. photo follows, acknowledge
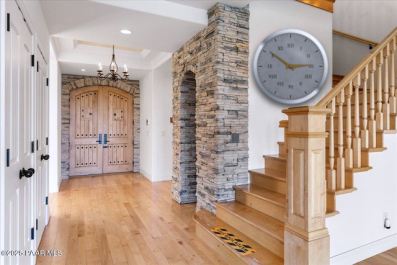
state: 2:51
